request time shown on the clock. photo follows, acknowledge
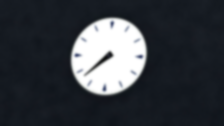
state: 7:38
